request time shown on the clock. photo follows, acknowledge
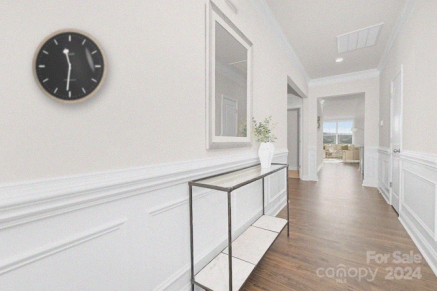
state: 11:31
